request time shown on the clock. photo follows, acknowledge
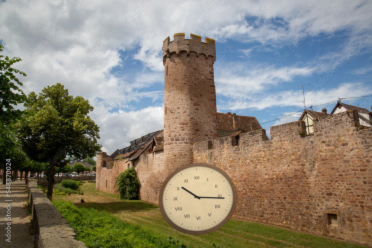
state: 10:16
